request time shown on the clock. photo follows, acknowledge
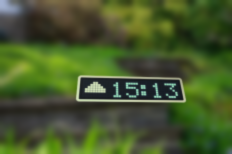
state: 15:13
